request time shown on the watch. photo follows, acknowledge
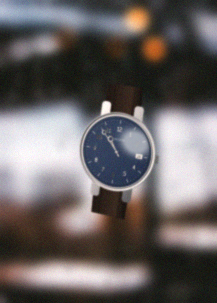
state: 10:53
